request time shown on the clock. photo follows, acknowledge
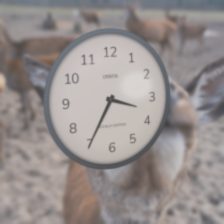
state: 3:35
